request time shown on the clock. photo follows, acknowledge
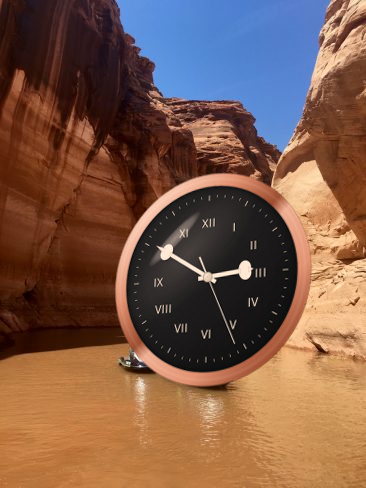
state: 2:50:26
